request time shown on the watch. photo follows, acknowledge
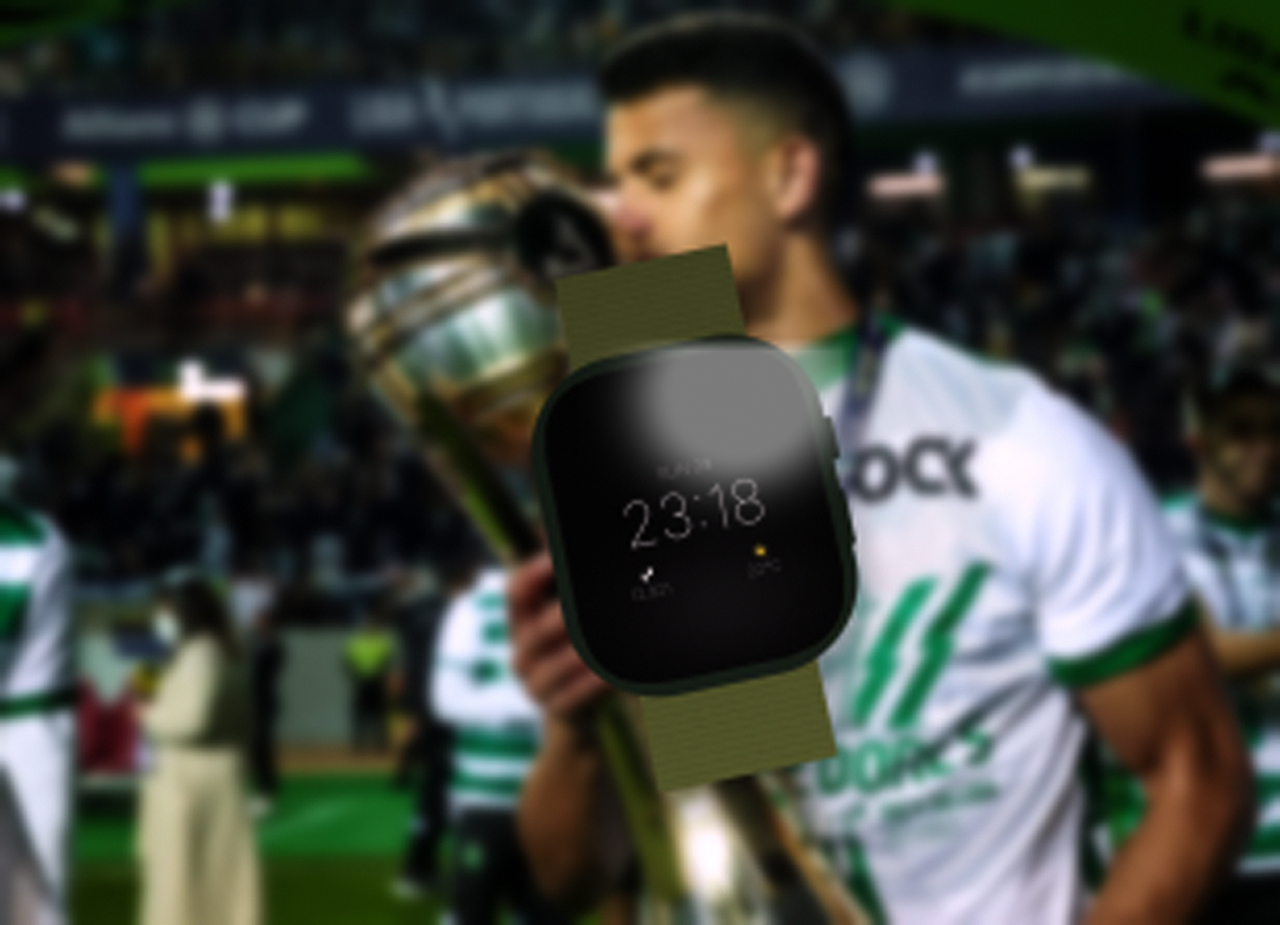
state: 23:18
